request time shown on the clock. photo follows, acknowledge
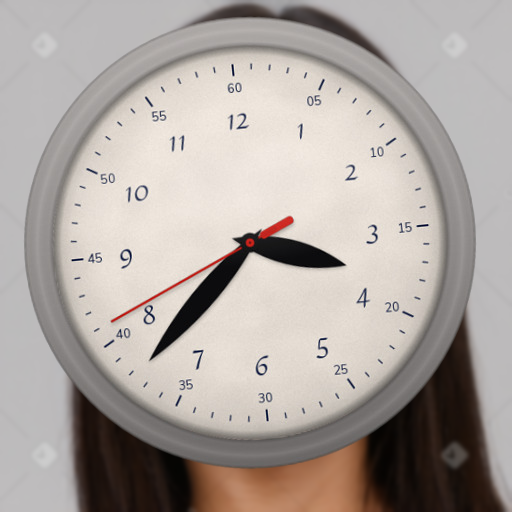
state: 3:37:41
